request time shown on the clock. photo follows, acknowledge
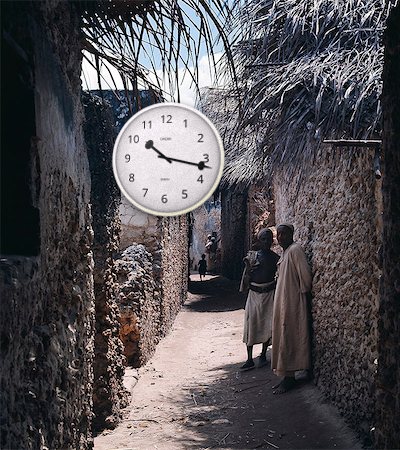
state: 10:17
